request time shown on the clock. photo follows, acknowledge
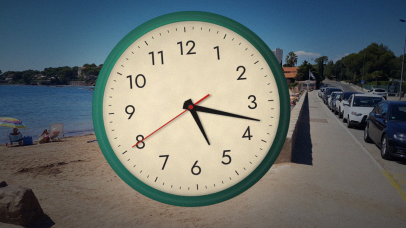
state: 5:17:40
